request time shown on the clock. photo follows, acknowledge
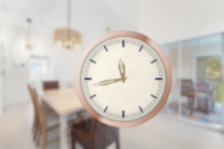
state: 11:43
